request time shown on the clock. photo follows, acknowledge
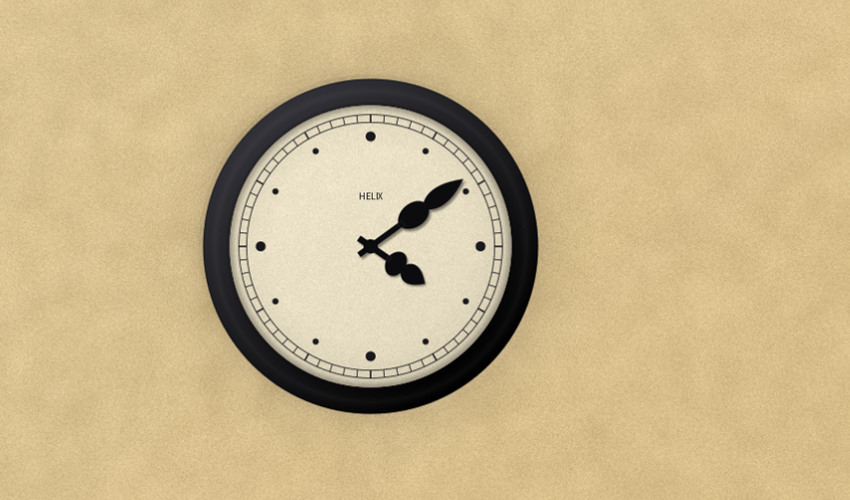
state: 4:09
